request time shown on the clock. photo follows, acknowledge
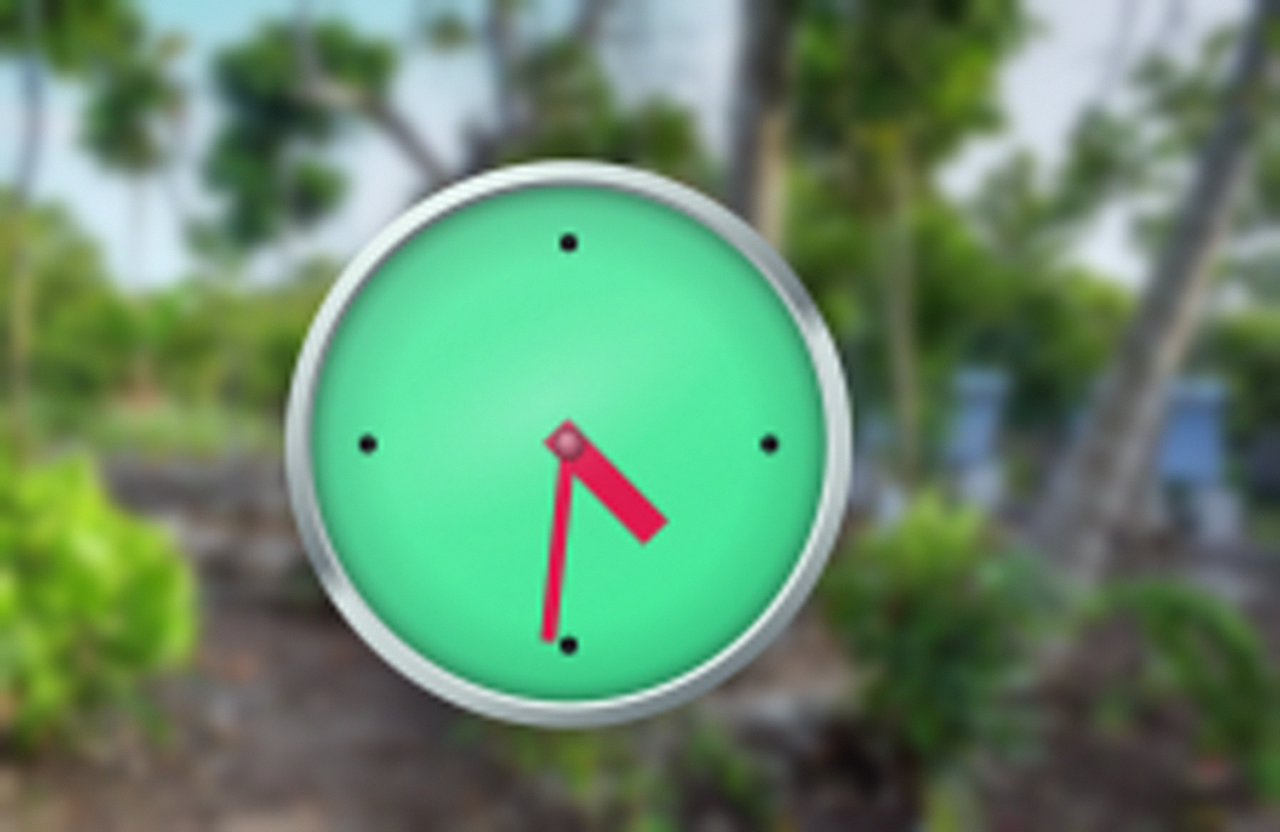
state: 4:31
